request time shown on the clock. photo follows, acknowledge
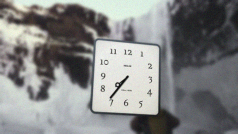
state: 7:36
